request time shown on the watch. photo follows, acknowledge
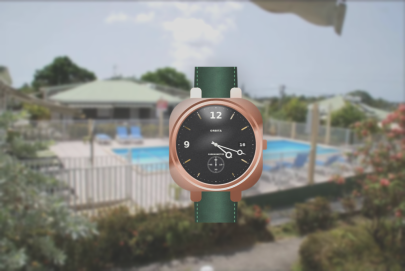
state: 4:18
